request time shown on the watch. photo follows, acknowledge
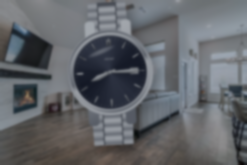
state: 8:15
